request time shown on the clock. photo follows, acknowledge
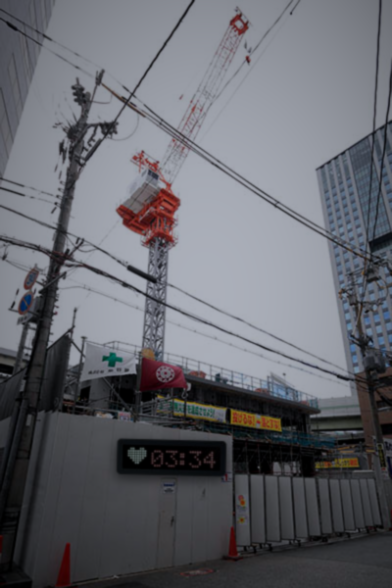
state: 3:34
